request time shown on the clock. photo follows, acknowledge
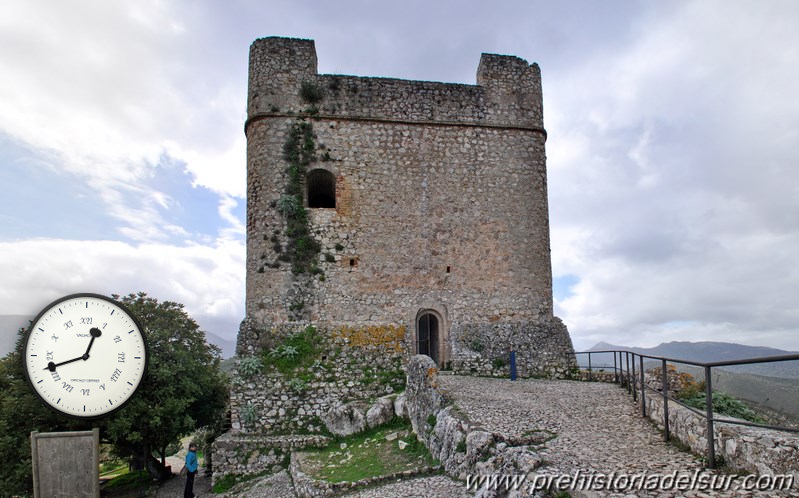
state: 12:42
